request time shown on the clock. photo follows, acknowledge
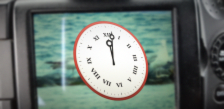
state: 12:02
